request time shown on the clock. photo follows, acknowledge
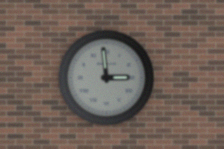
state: 2:59
